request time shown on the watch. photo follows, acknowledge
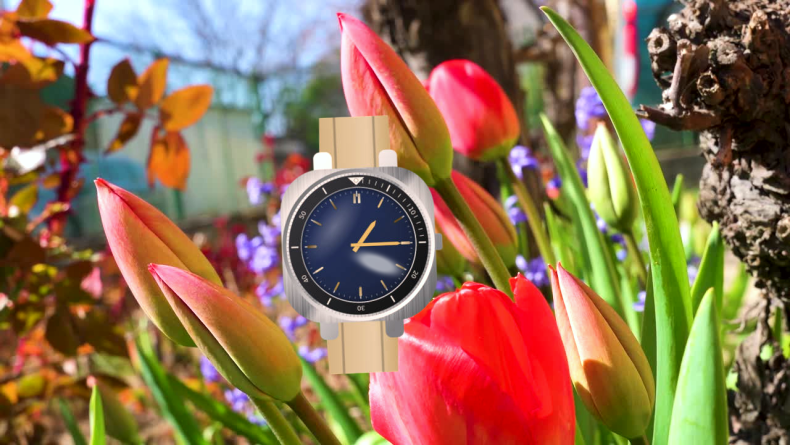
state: 1:15
